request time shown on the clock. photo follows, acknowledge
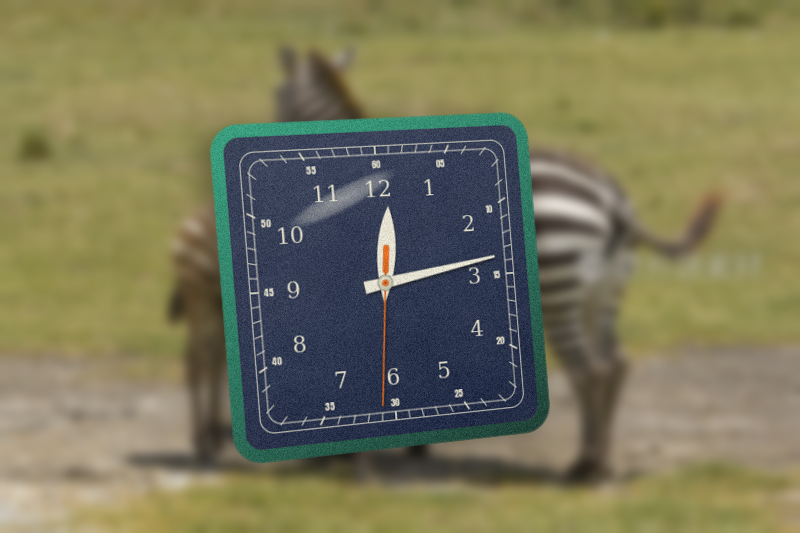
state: 12:13:31
